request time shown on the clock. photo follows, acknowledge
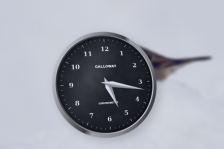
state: 5:17
